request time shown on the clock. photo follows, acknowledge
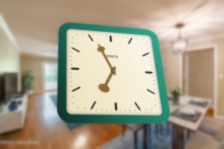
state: 6:56
